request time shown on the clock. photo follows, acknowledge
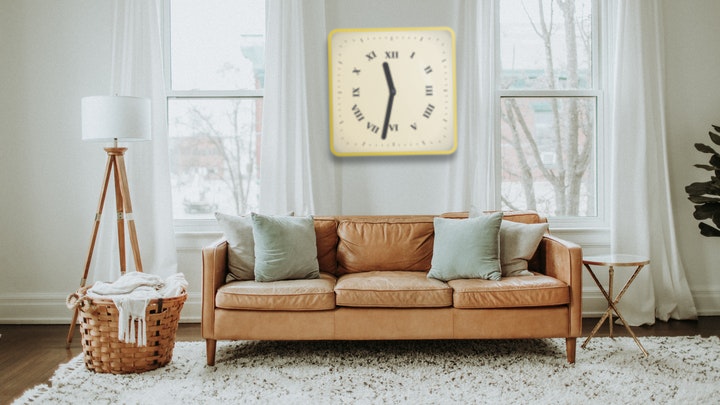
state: 11:32
